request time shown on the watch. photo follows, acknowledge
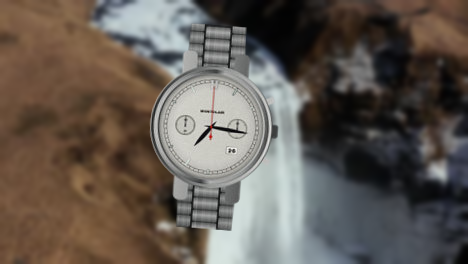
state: 7:16
